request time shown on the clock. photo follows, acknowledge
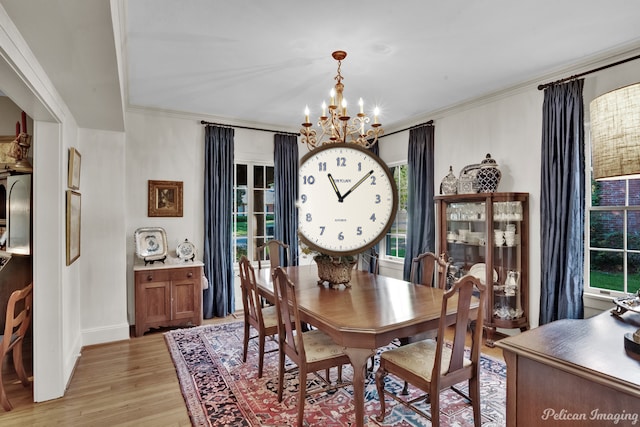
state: 11:08
